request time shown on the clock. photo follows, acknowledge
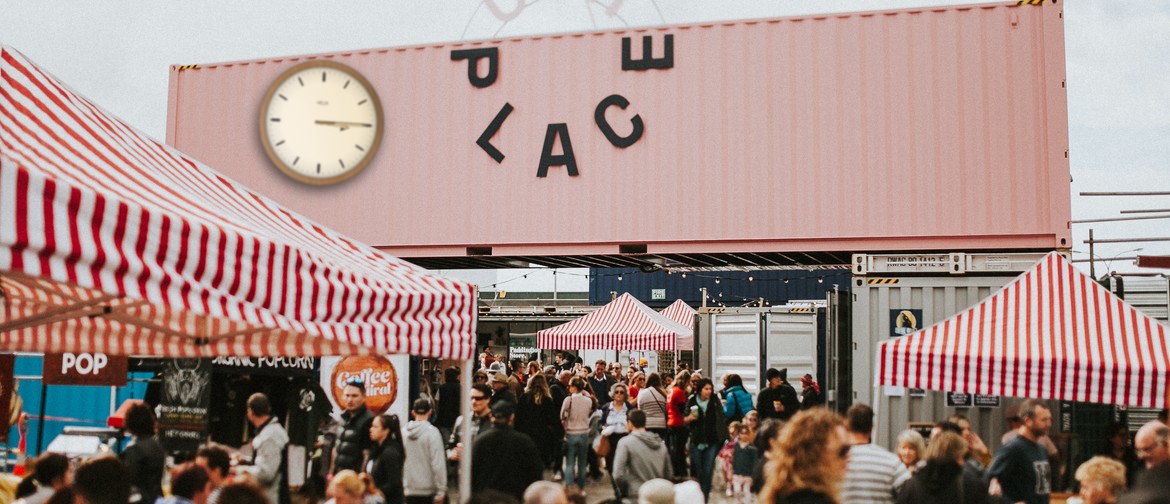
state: 3:15
